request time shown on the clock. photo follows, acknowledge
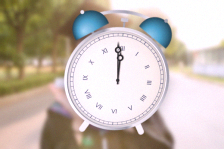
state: 11:59
